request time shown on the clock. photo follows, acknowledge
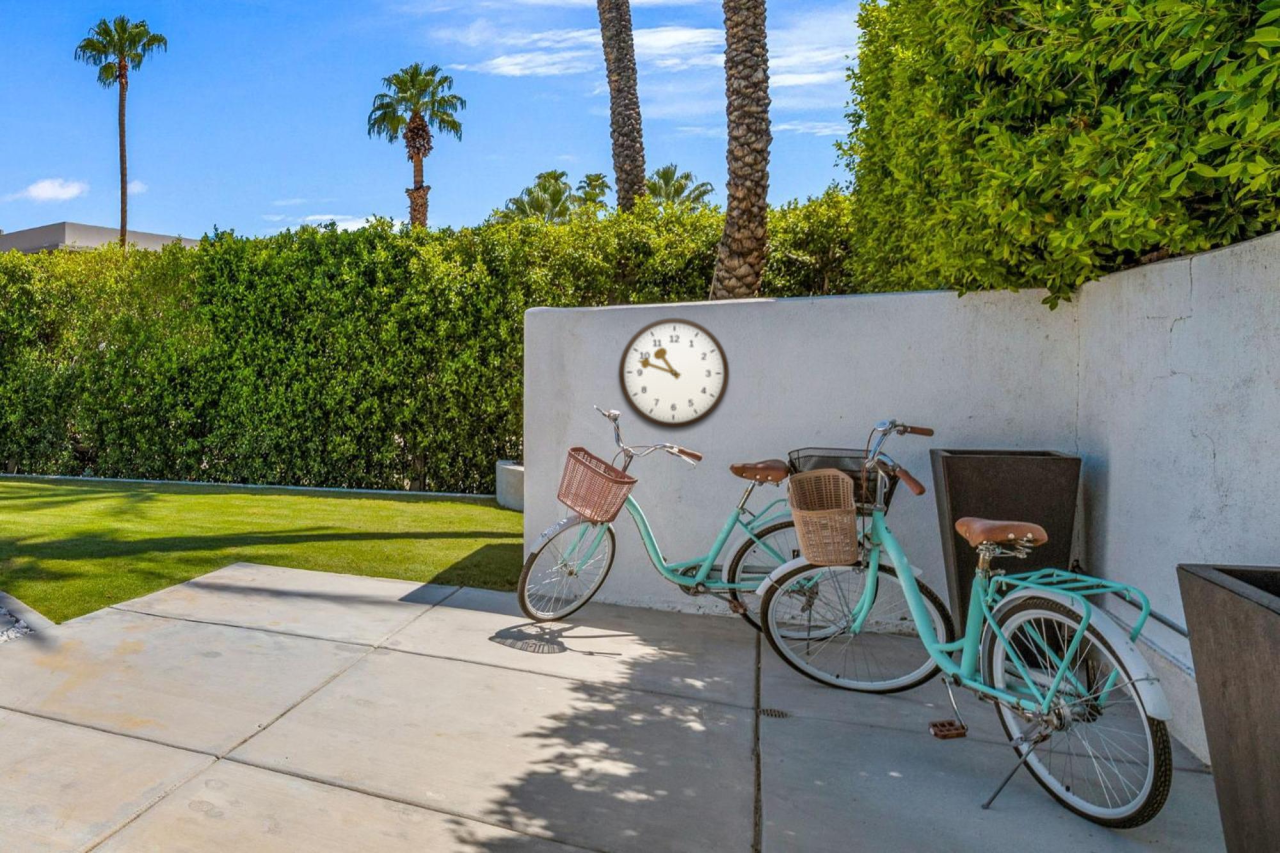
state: 10:48
